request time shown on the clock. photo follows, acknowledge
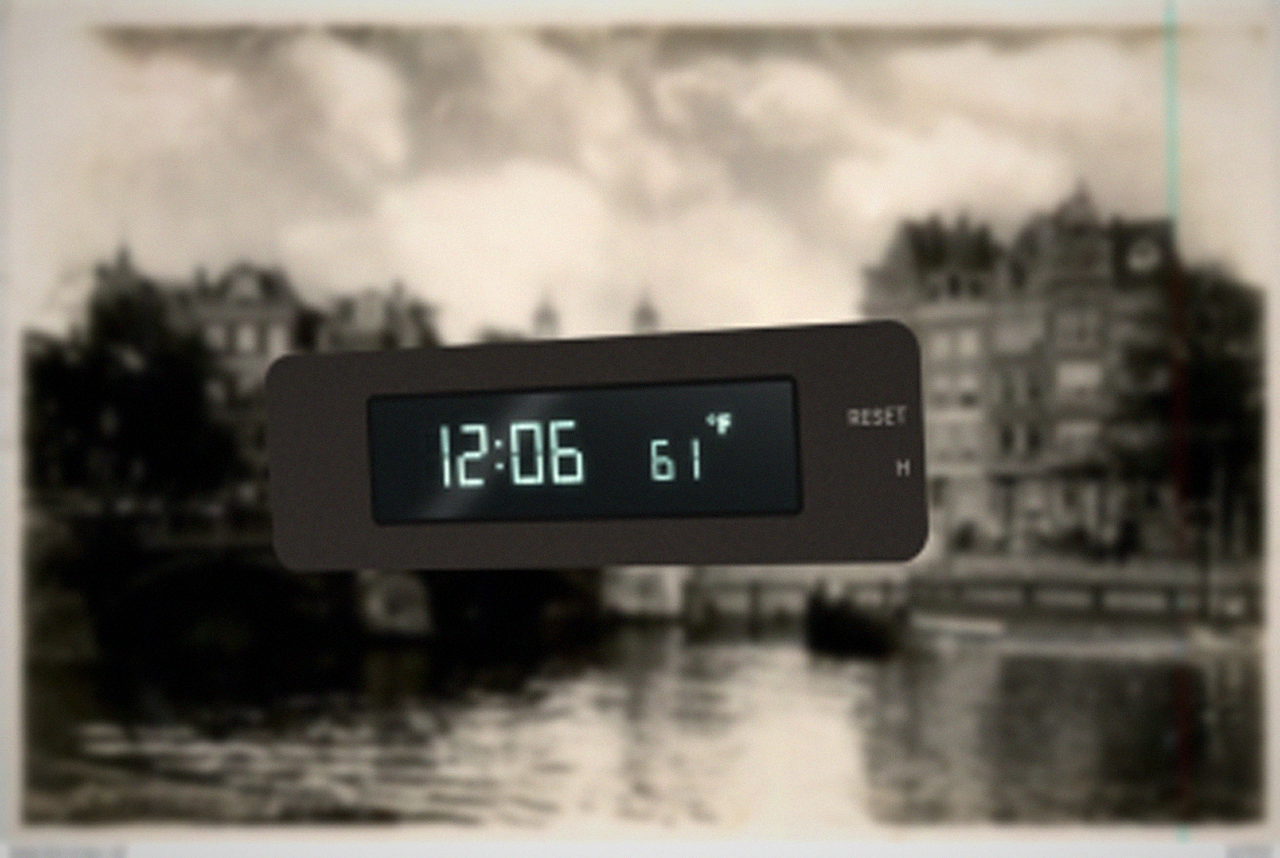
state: 12:06
